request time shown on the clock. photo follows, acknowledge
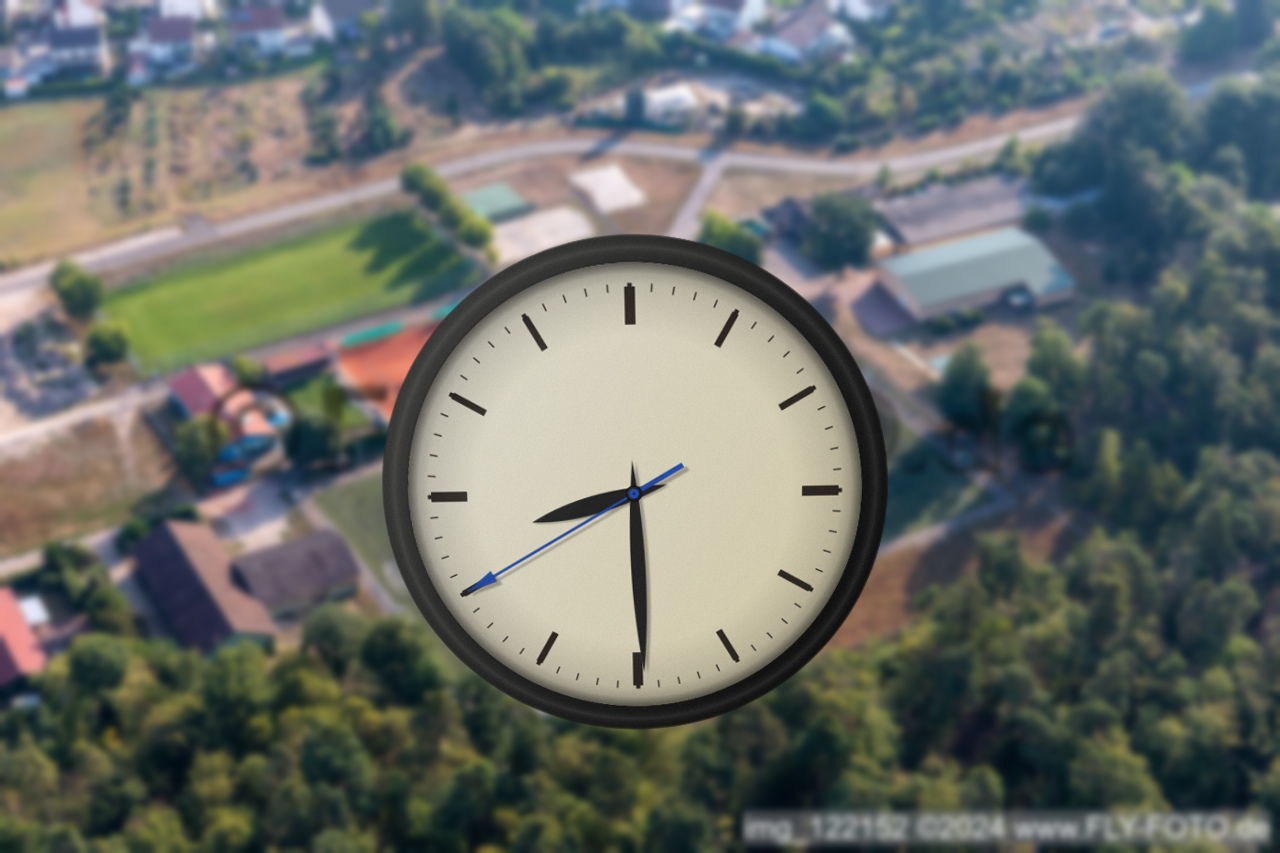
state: 8:29:40
